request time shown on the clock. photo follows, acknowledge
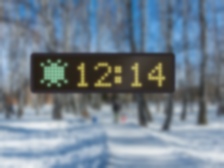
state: 12:14
